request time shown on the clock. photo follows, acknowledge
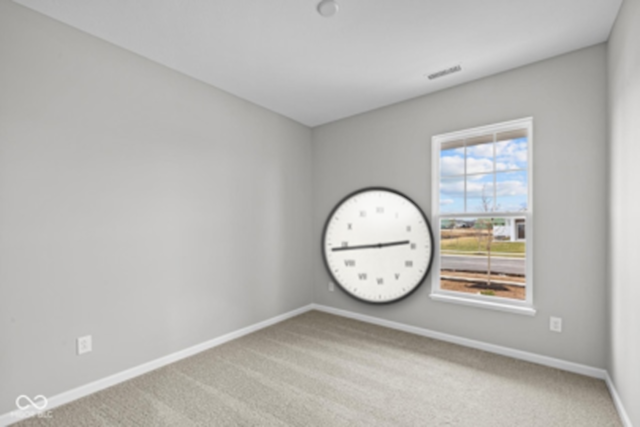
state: 2:44
